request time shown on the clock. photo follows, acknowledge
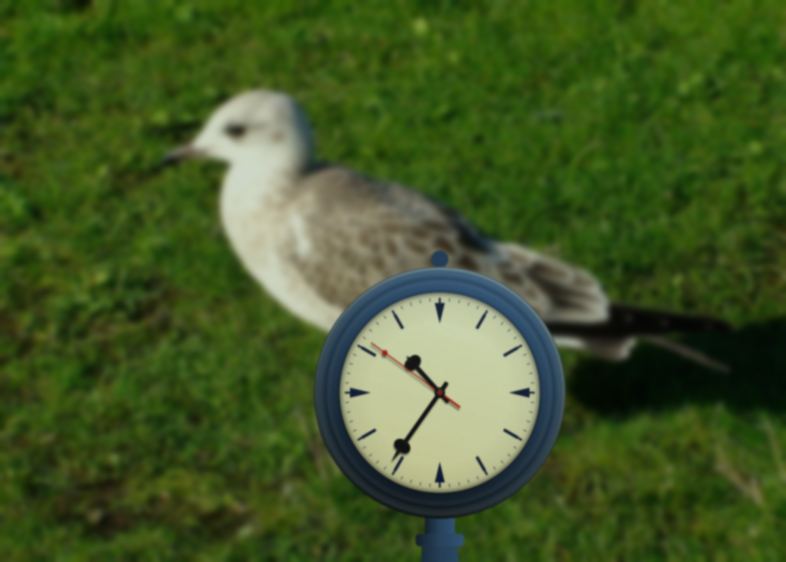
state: 10:35:51
